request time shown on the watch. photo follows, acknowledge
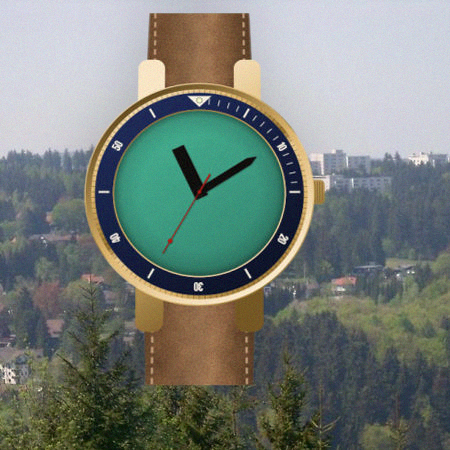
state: 11:09:35
